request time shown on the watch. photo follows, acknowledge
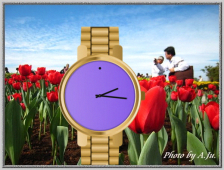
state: 2:16
